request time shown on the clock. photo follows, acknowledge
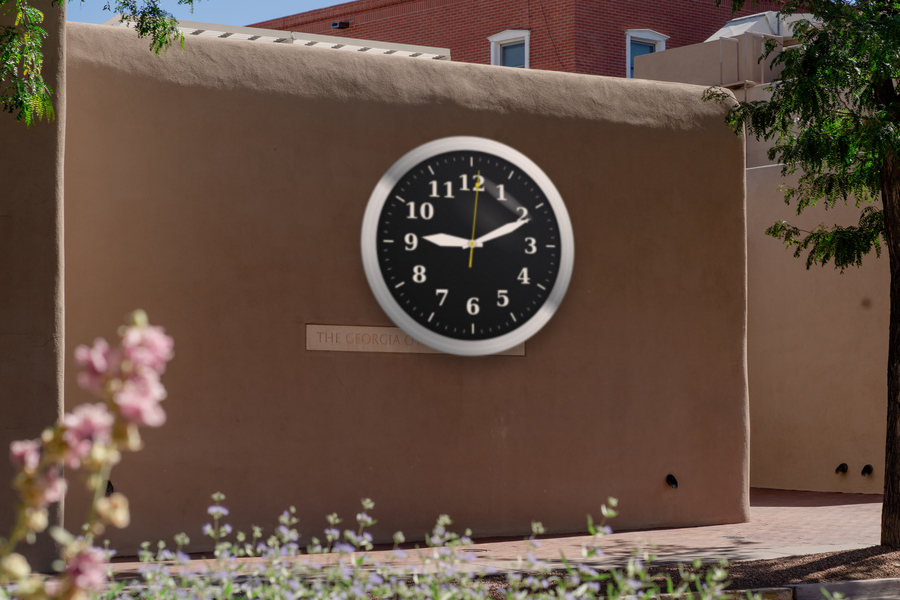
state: 9:11:01
